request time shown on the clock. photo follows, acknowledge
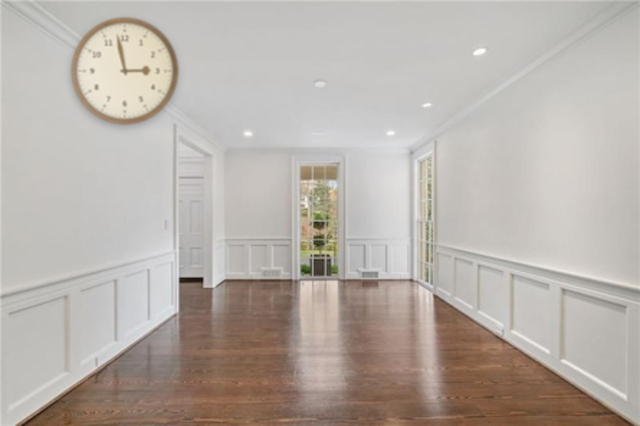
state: 2:58
